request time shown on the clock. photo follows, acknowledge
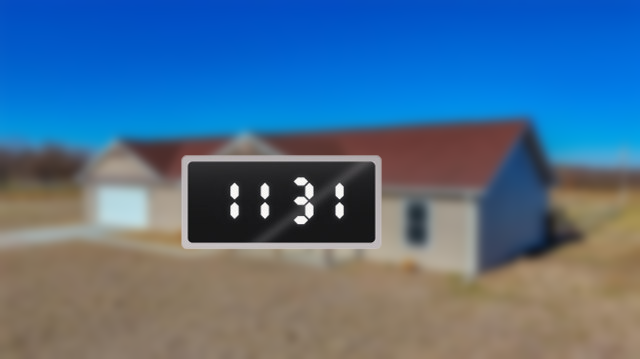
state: 11:31
